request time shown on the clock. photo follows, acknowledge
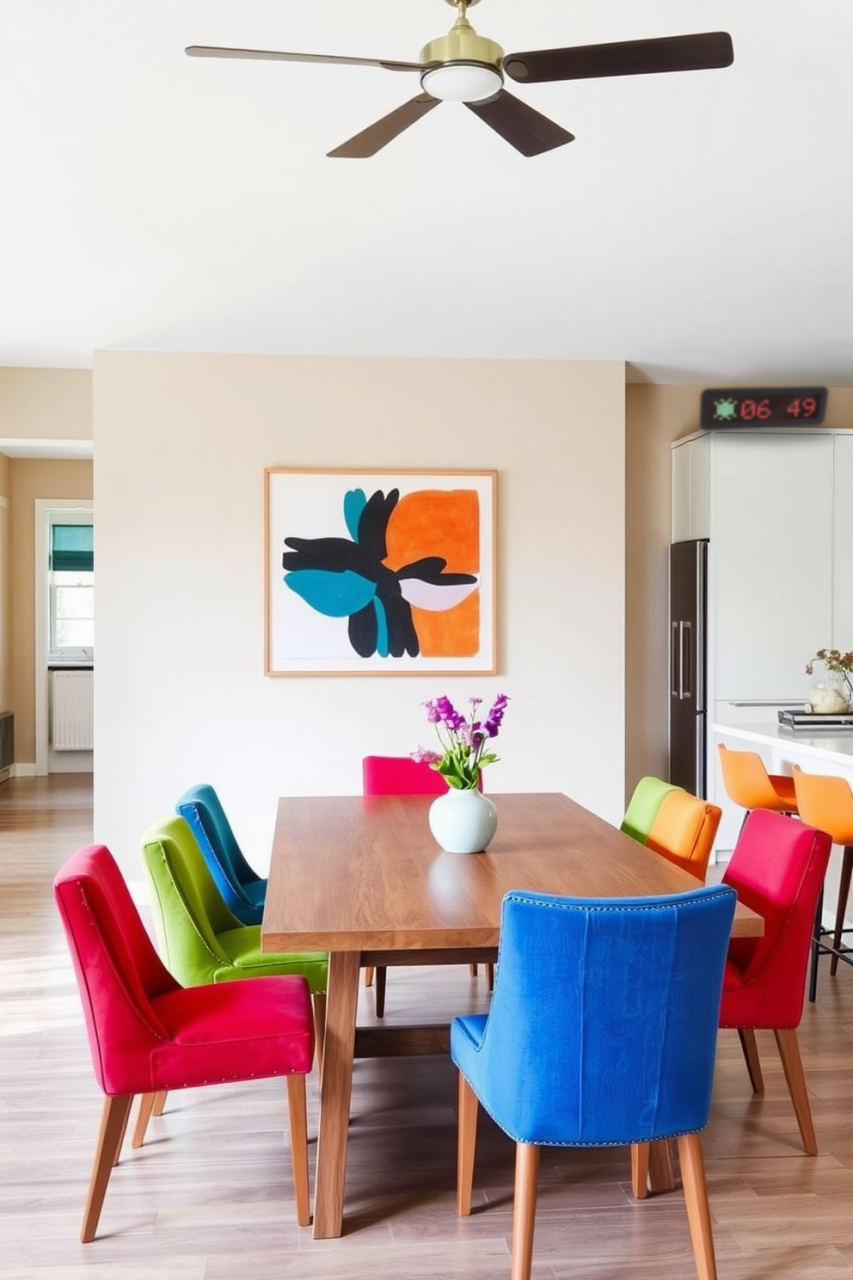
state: 6:49
